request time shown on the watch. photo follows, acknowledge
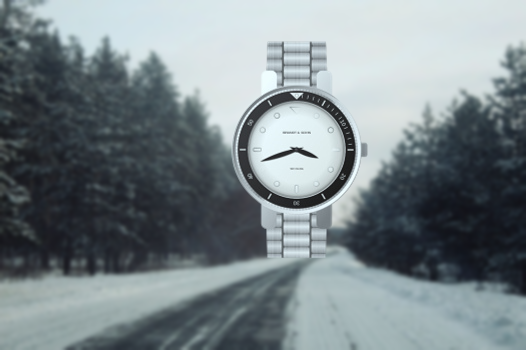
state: 3:42
